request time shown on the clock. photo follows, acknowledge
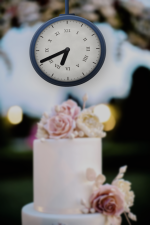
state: 6:41
